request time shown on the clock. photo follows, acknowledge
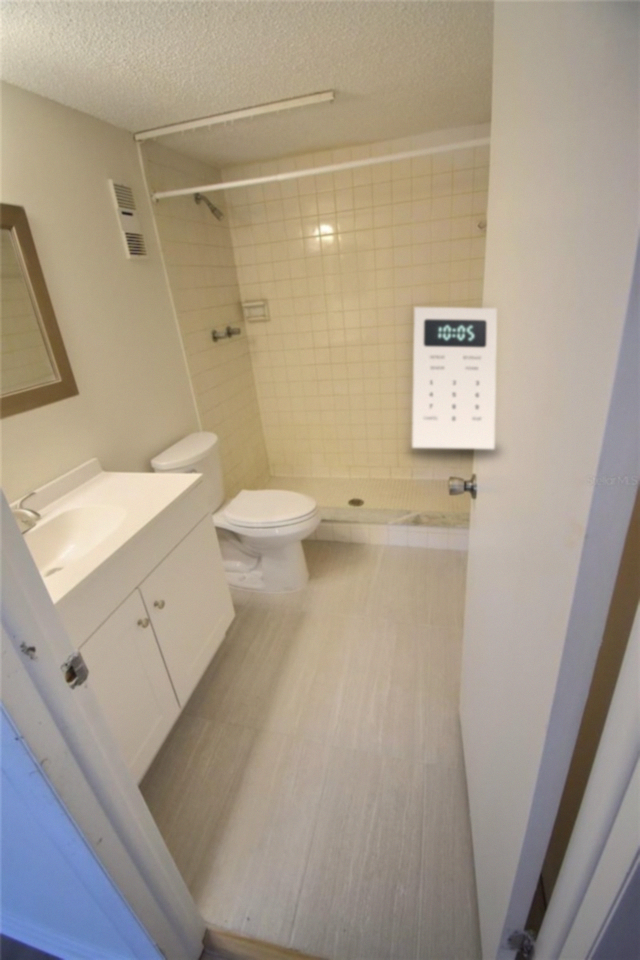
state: 10:05
